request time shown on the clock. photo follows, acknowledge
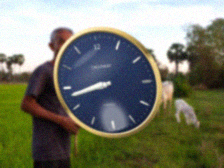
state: 8:43
